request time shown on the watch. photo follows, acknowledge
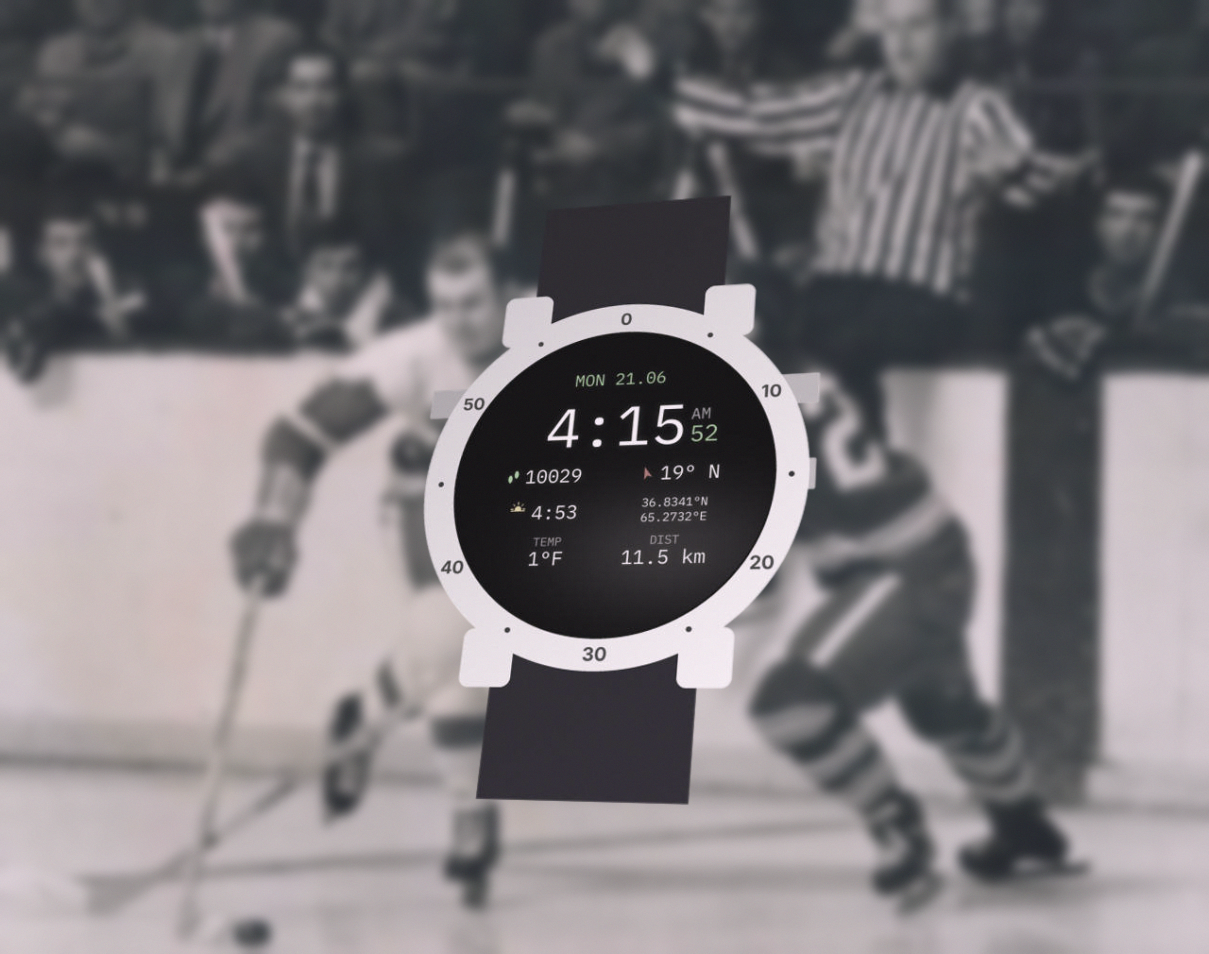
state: 4:15:52
